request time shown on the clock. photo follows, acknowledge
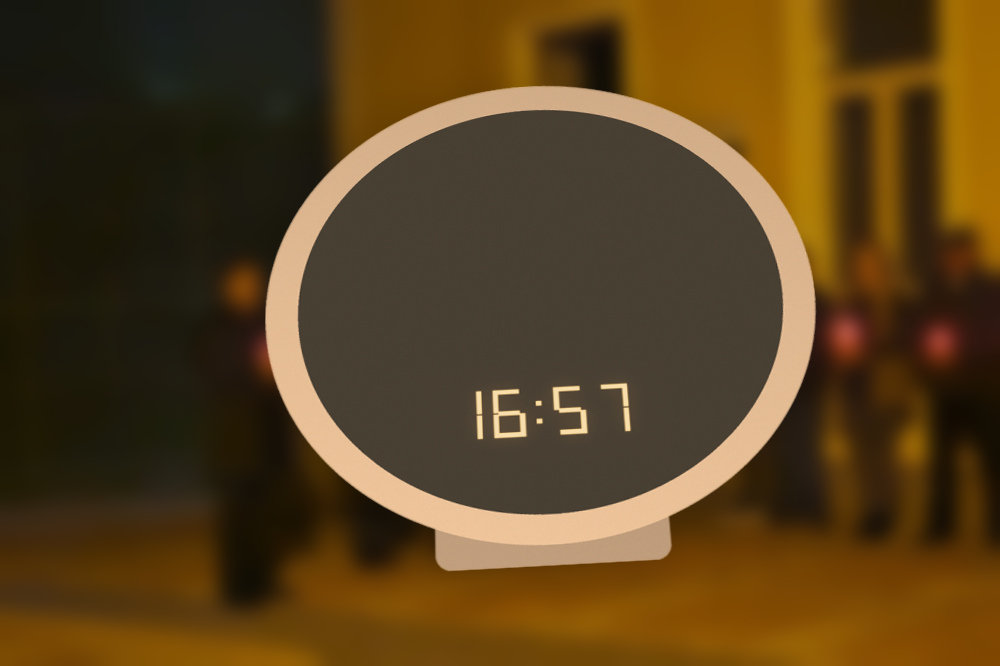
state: 16:57
